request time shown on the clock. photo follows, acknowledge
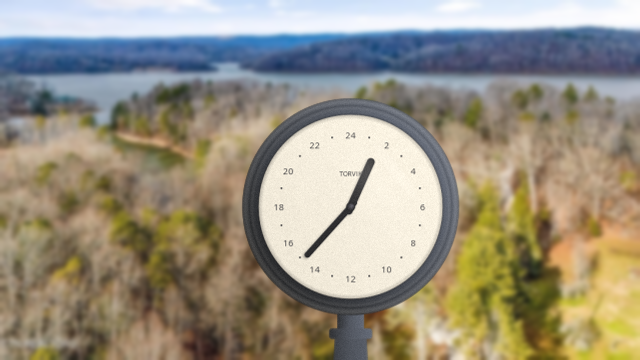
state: 1:37
